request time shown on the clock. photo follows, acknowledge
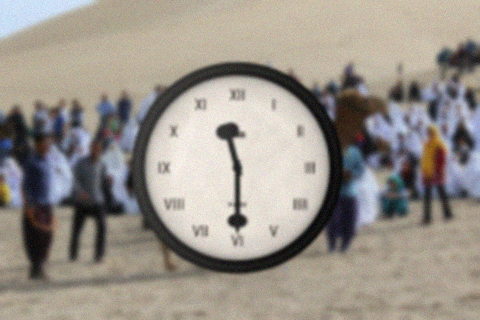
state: 11:30
